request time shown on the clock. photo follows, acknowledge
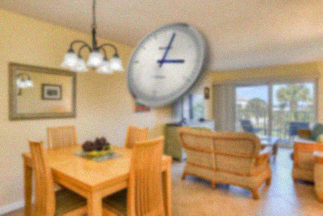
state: 3:02
